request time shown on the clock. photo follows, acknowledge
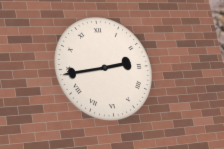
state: 2:44
